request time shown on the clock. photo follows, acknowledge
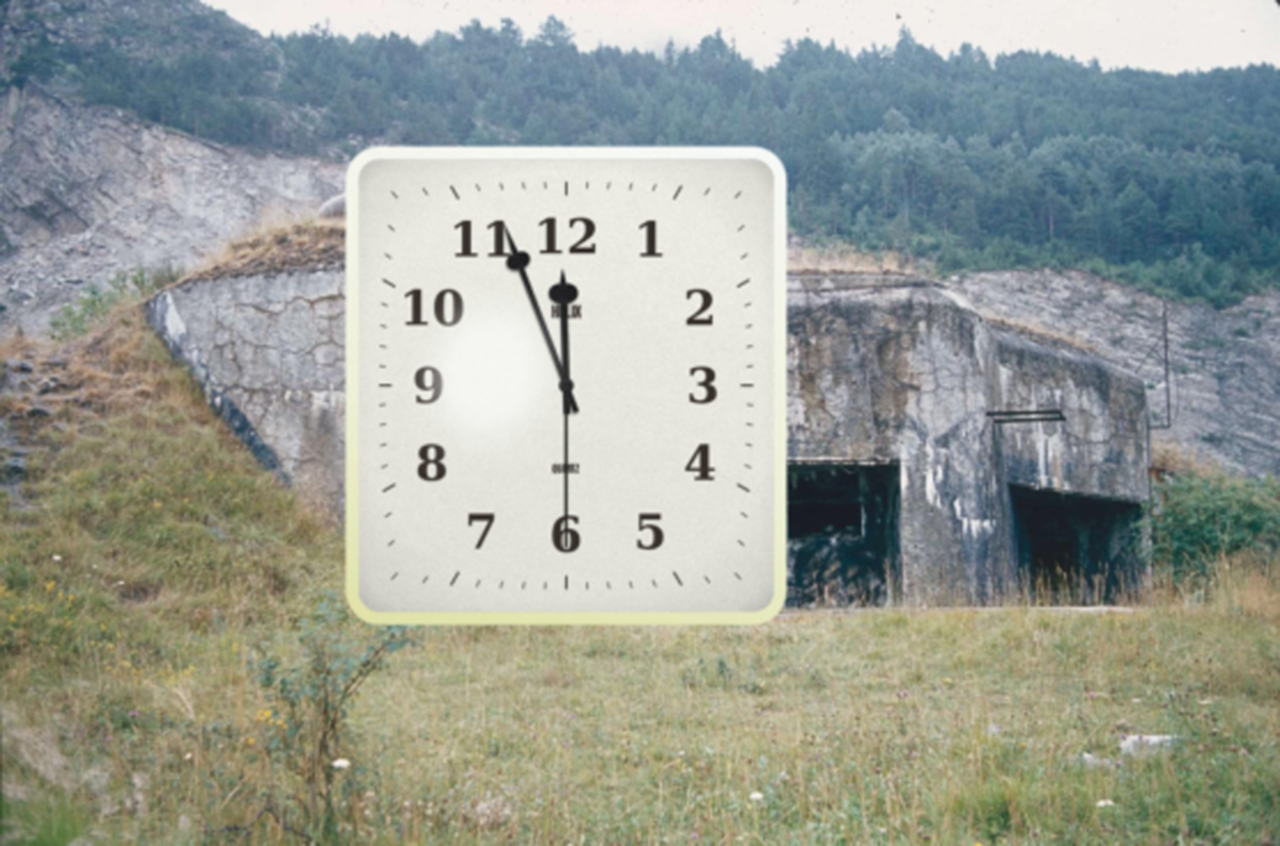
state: 11:56:30
